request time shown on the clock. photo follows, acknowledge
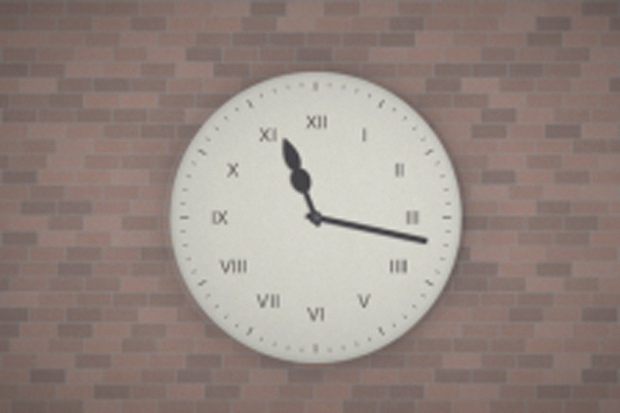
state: 11:17
